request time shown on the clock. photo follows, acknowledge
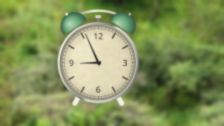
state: 8:56
